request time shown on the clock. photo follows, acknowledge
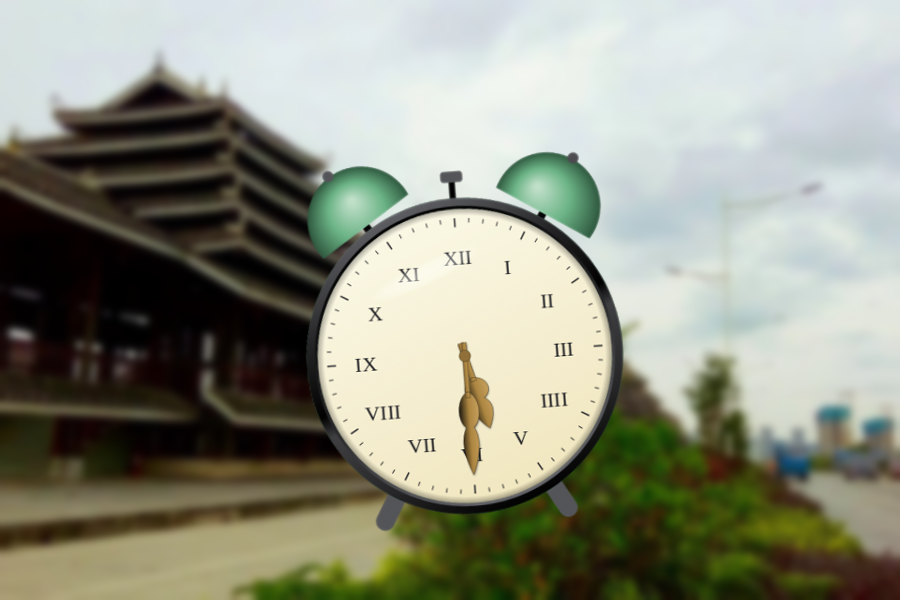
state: 5:30
